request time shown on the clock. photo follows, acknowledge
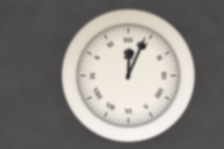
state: 12:04
